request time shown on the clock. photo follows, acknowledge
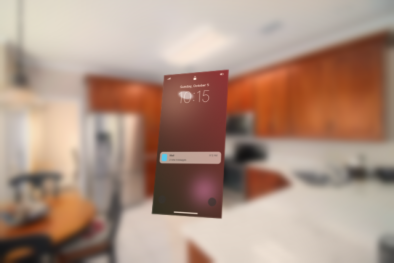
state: 10:15
